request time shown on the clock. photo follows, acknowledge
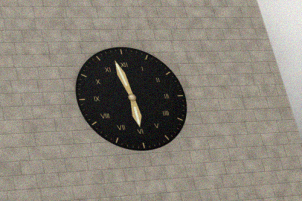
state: 5:58
